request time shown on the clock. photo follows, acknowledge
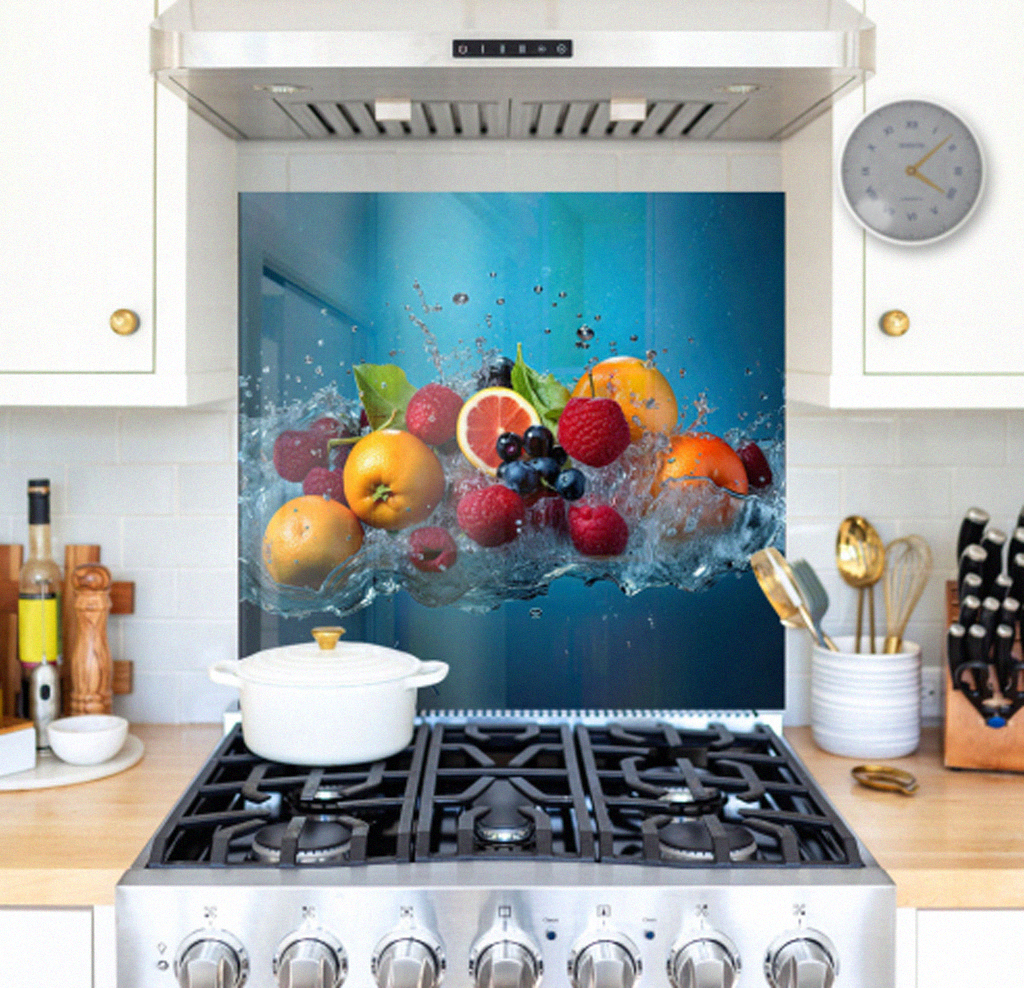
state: 4:08
